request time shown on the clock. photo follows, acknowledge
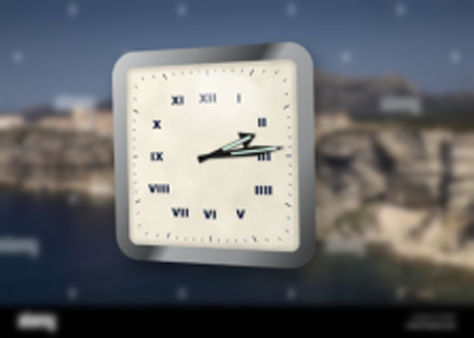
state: 2:14
